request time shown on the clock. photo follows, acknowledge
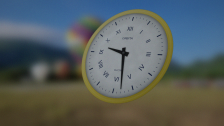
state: 9:28
